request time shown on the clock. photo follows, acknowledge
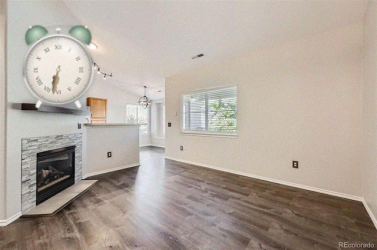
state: 6:32
